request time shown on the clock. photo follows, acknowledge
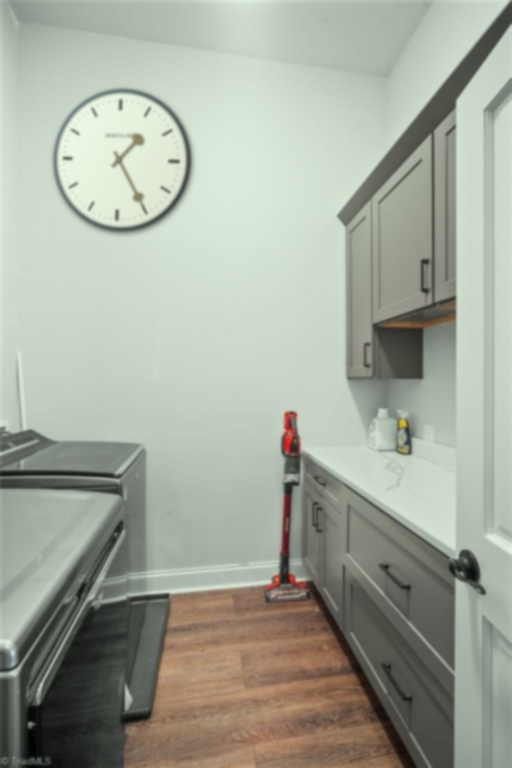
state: 1:25
